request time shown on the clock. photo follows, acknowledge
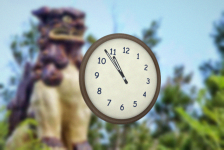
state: 10:53
